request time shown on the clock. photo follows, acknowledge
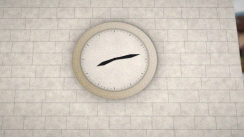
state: 8:13
